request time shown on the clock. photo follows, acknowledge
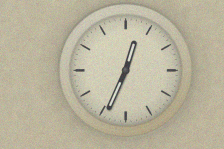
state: 12:34
